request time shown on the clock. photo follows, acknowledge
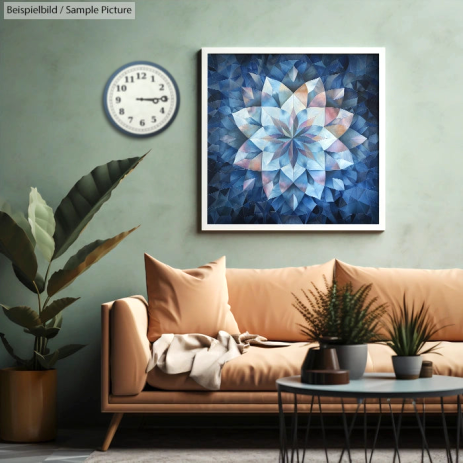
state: 3:15
